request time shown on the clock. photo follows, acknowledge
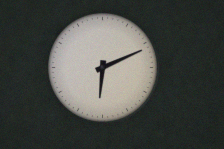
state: 6:11
